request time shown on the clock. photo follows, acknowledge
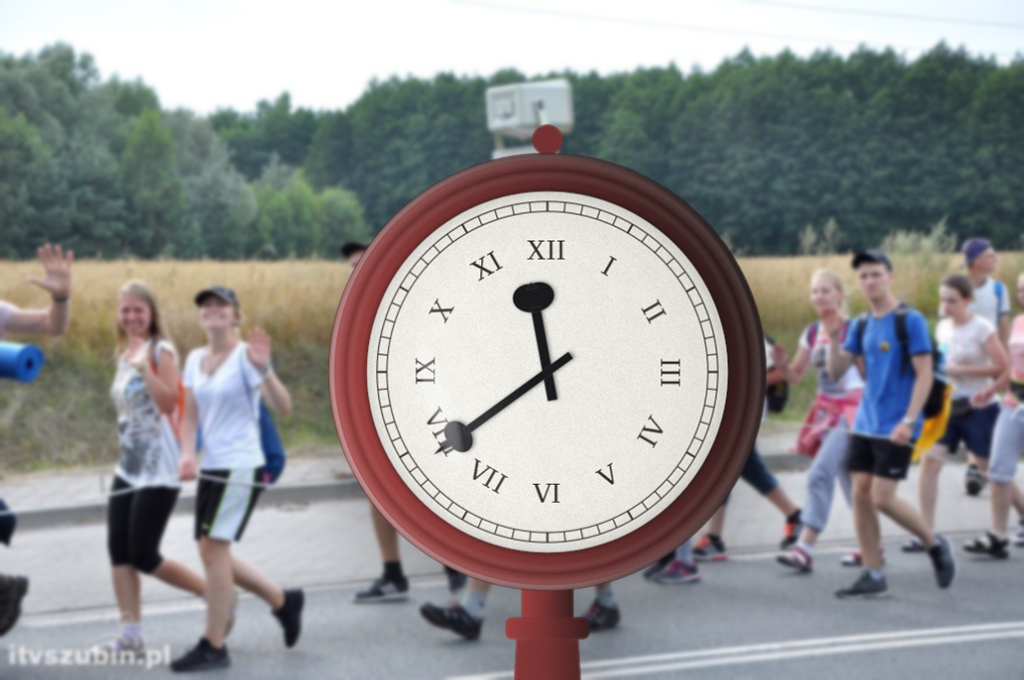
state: 11:39
